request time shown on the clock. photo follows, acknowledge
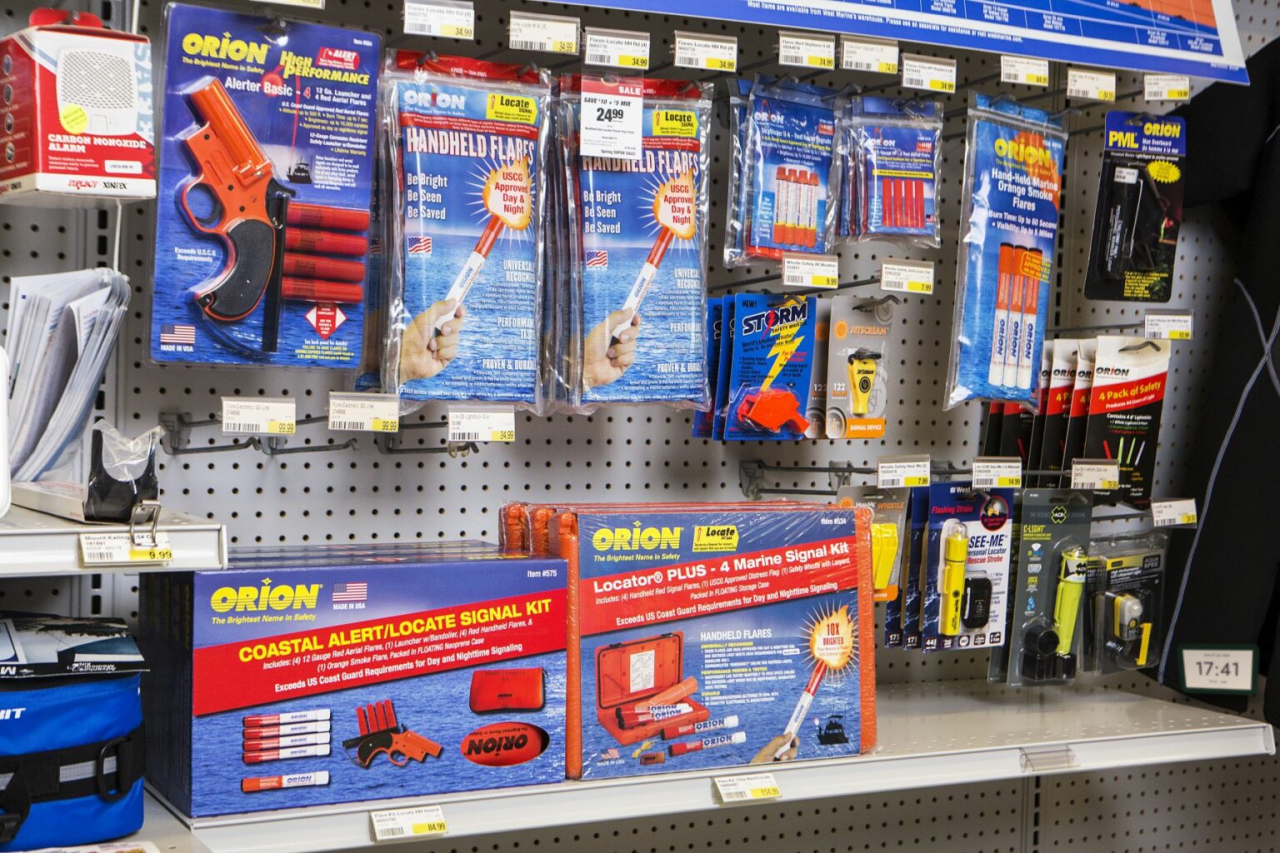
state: 17:41
